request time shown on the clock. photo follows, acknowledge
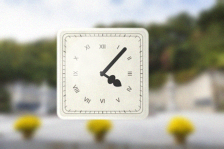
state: 4:07
